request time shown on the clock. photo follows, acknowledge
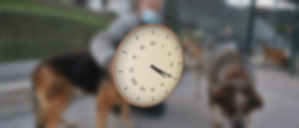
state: 4:20
